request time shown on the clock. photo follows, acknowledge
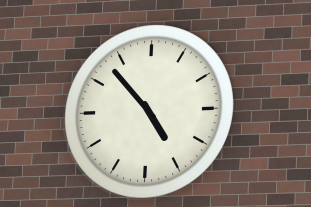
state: 4:53
